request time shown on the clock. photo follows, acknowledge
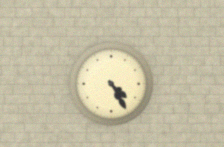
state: 4:25
